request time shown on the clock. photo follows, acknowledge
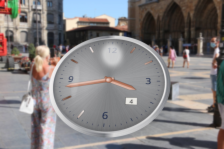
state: 3:43
